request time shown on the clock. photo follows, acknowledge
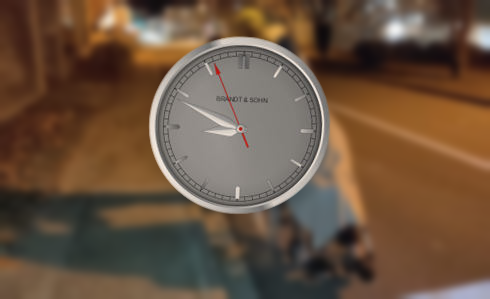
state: 8:48:56
